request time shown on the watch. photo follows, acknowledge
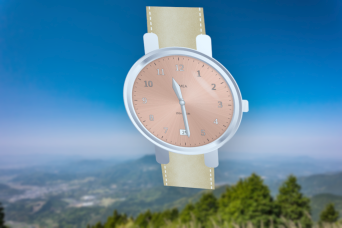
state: 11:29
